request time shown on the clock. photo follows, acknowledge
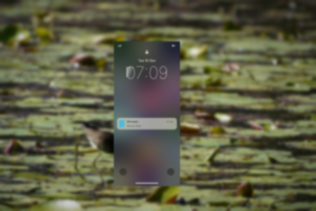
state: 7:09
